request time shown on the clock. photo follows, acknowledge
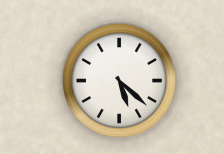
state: 5:22
